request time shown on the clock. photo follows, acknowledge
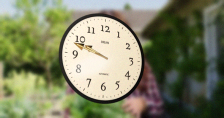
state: 9:48
